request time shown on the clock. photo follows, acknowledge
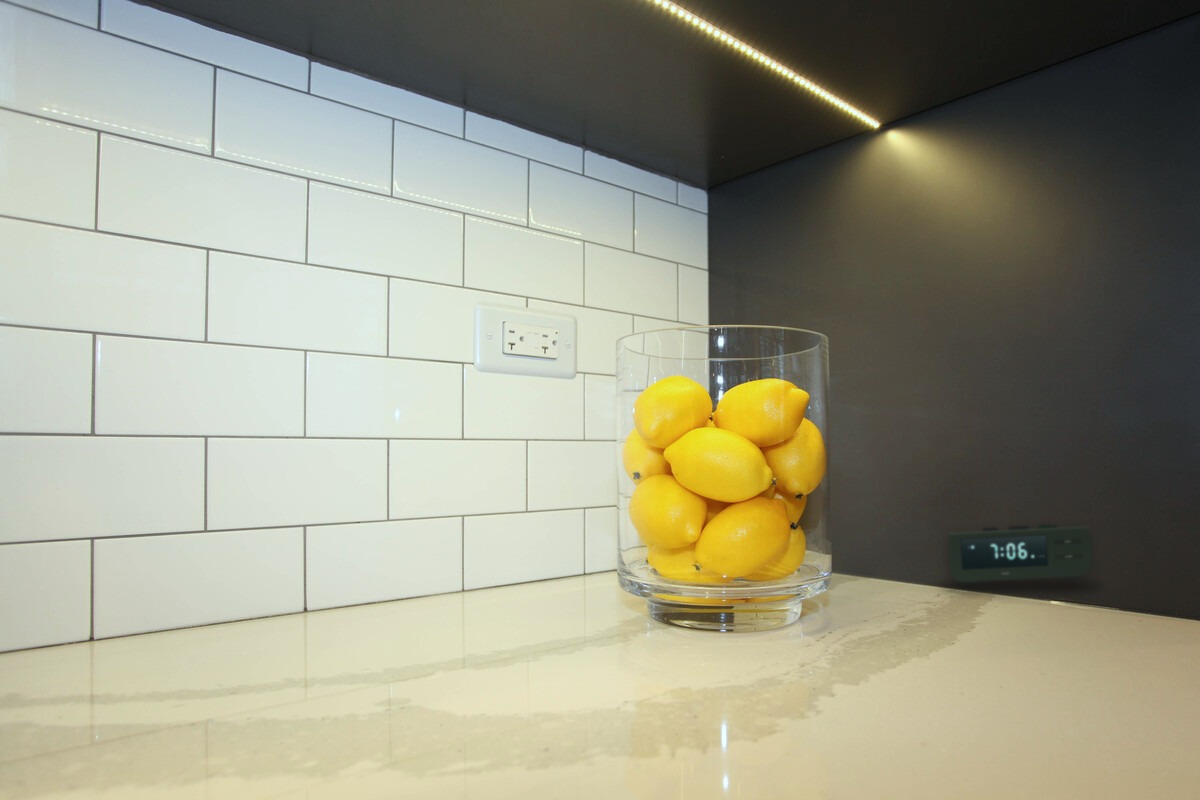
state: 7:06
